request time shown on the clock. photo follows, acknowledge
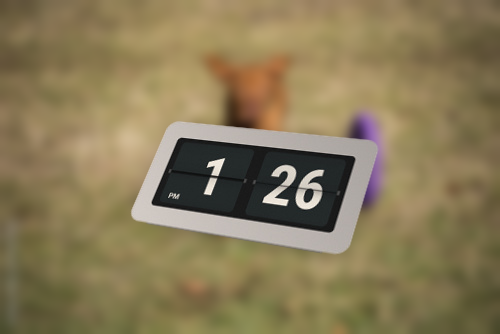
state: 1:26
